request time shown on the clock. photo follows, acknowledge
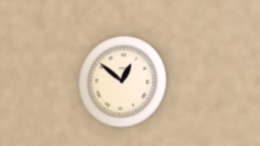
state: 12:51
